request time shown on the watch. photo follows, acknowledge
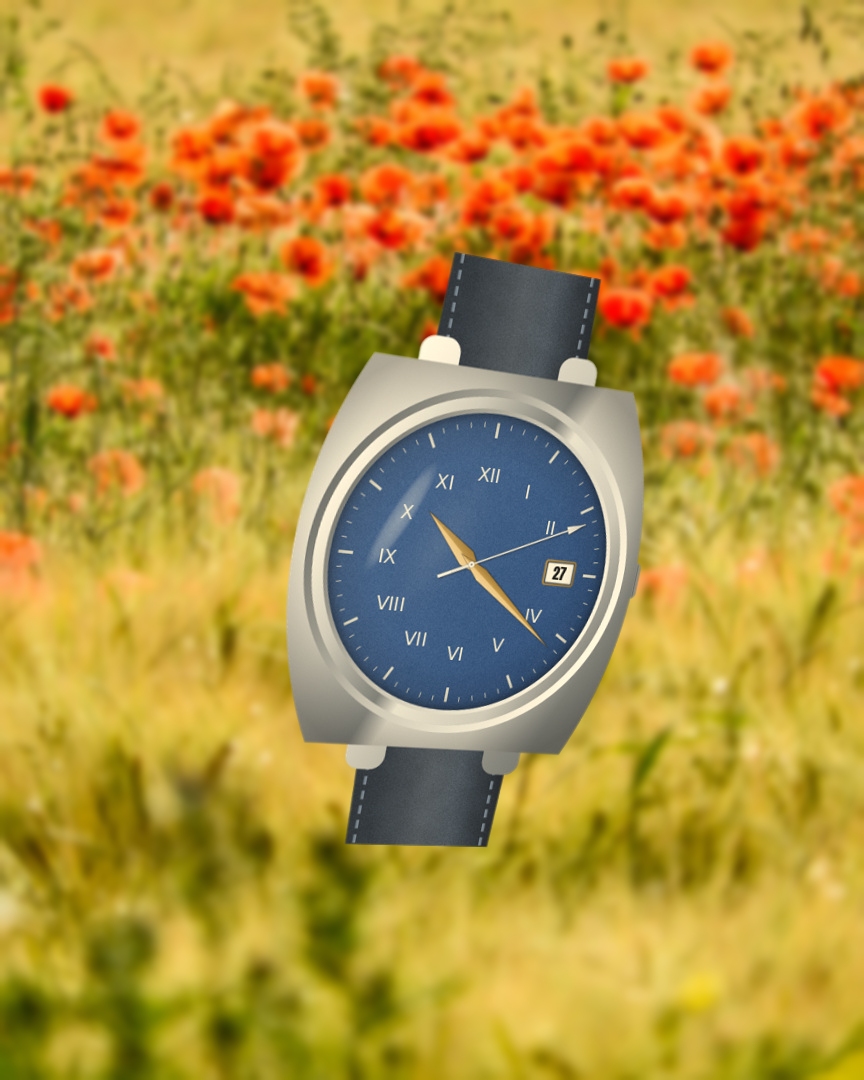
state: 10:21:11
